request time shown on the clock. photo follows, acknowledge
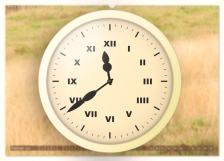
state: 11:39
